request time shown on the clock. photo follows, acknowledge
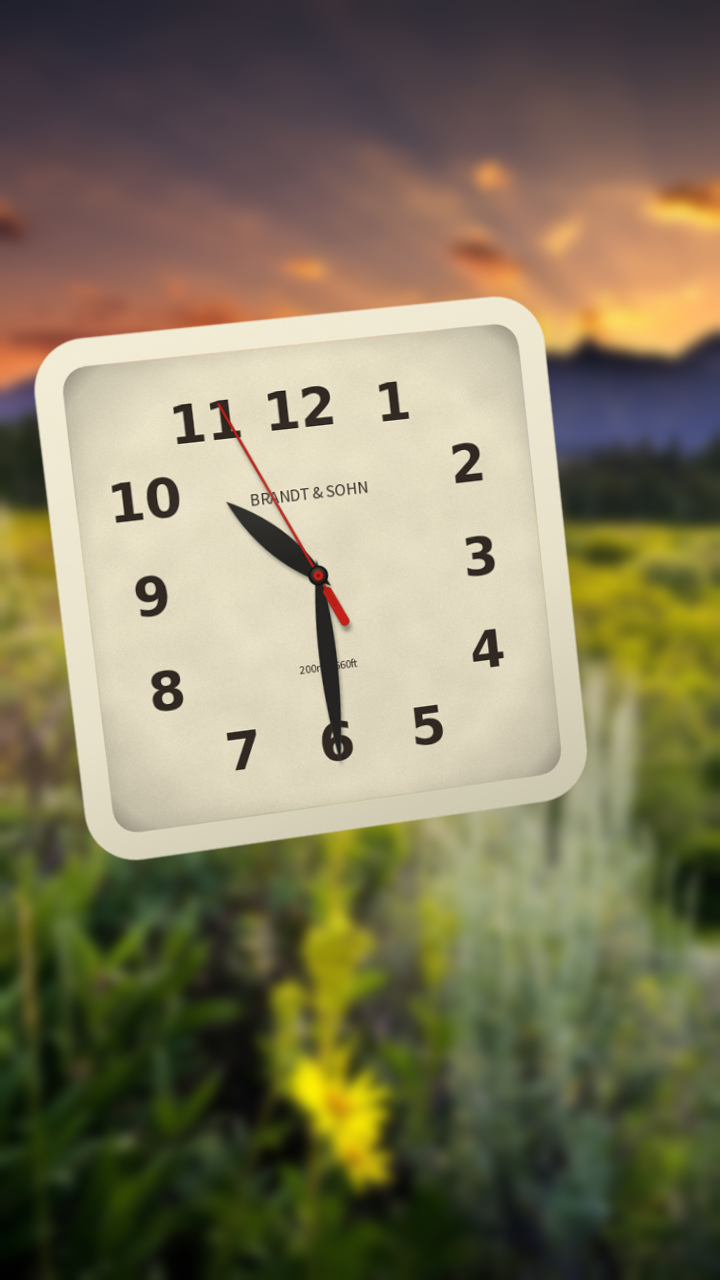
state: 10:29:56
